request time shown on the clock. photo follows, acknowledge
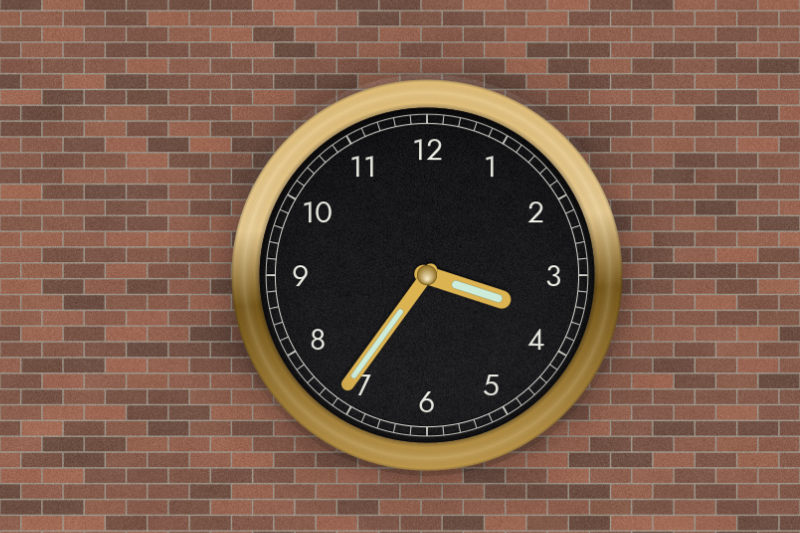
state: 3:36
